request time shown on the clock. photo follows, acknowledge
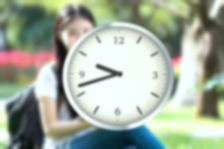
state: 9:42
